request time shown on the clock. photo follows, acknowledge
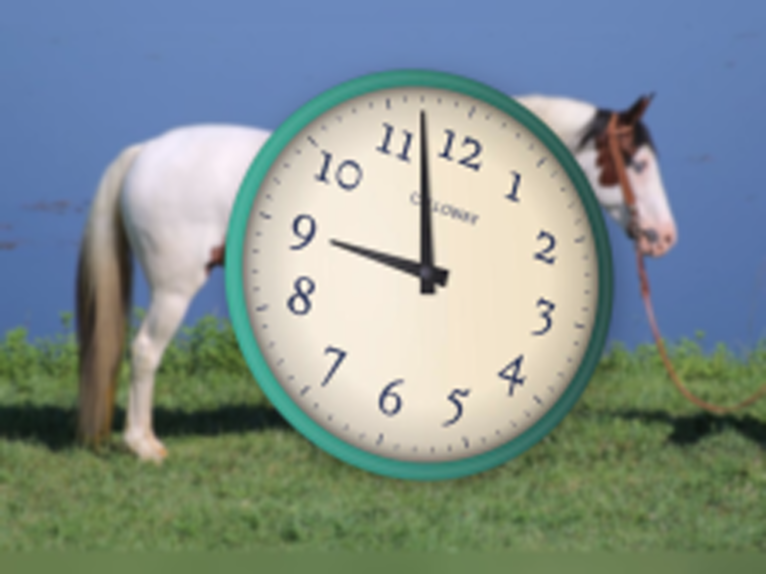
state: 8:57
